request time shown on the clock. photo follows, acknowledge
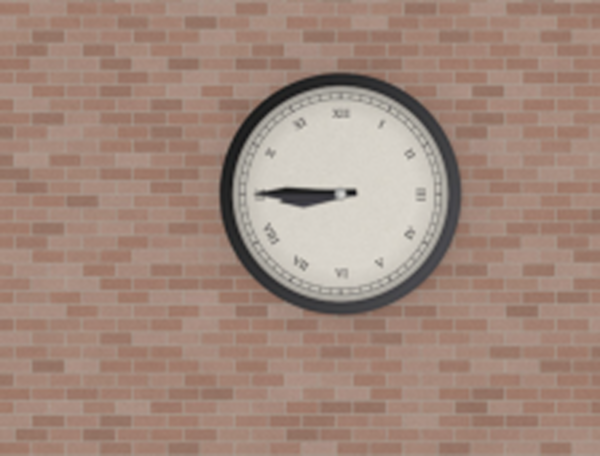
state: 8:45
